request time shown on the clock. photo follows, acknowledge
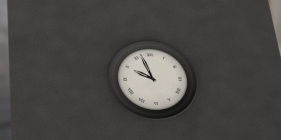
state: 9:57
